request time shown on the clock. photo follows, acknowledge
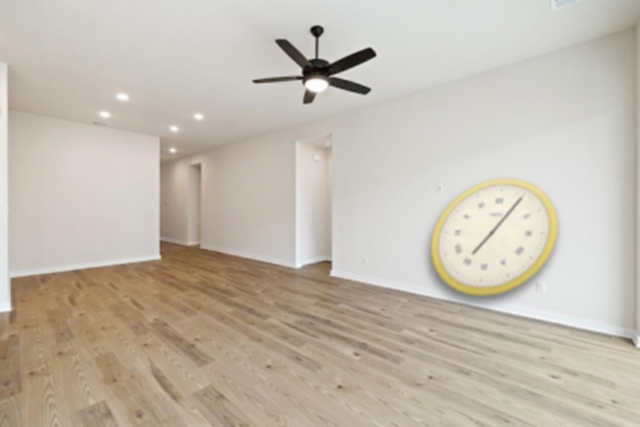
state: 7:05
